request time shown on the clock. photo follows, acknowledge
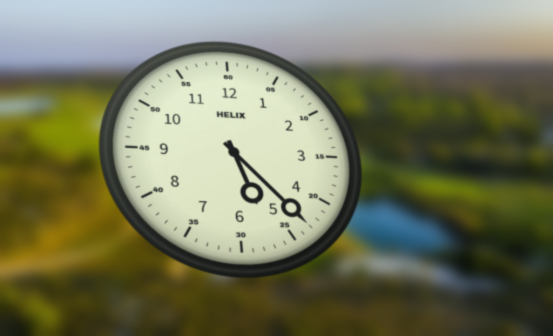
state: 5:23
